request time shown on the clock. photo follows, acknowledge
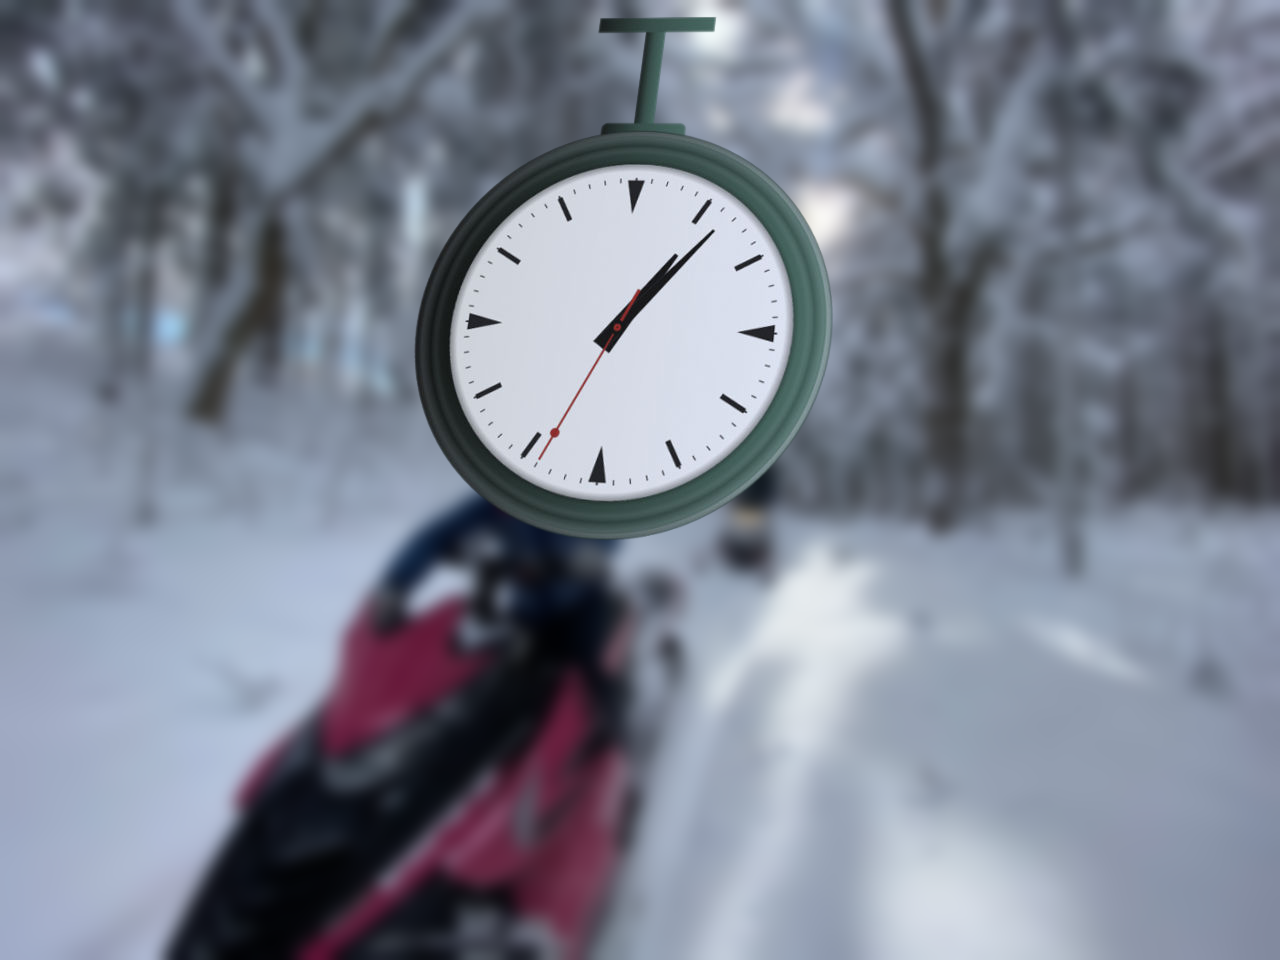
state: 1:06:34
